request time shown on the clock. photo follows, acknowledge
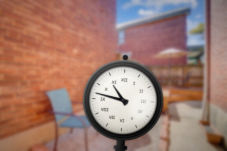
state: 10:47
